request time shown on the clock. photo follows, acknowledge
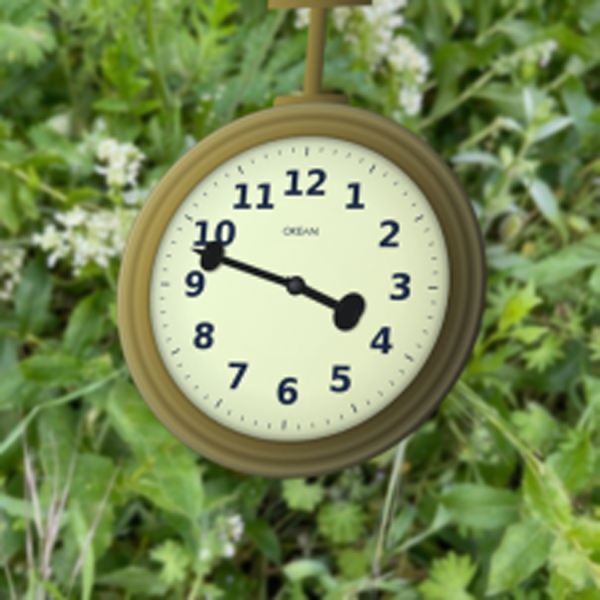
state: 3:48
